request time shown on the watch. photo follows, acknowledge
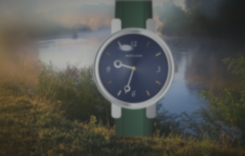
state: 9:33
